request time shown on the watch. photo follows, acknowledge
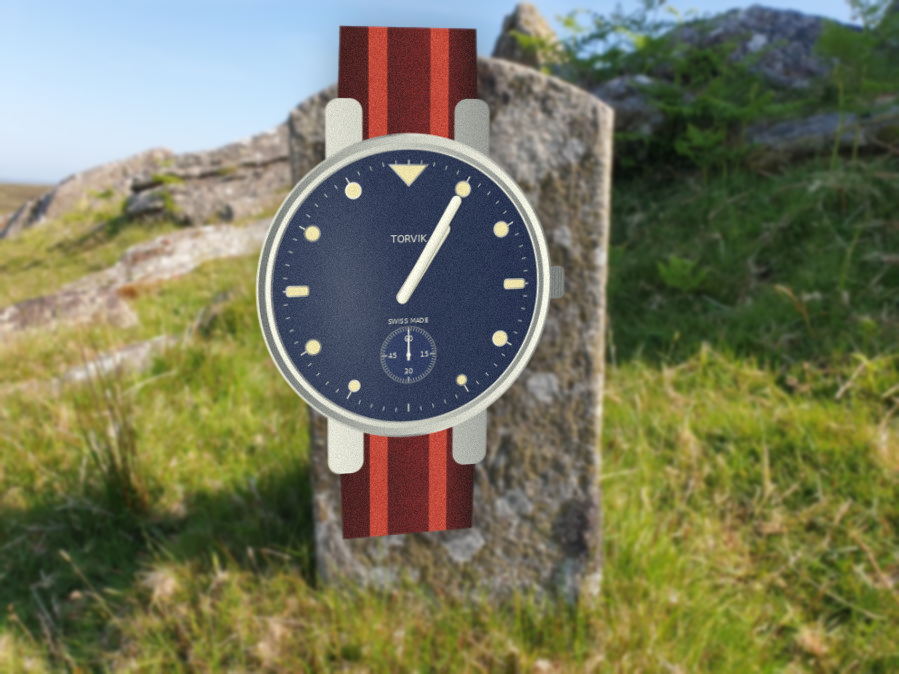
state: 1:05
